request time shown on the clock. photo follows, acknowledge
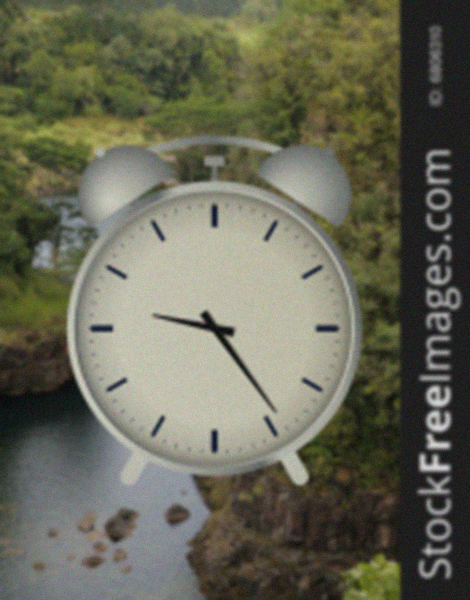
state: 9:24
